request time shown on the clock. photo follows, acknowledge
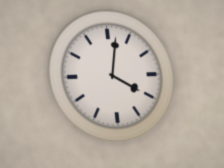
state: 4:02
